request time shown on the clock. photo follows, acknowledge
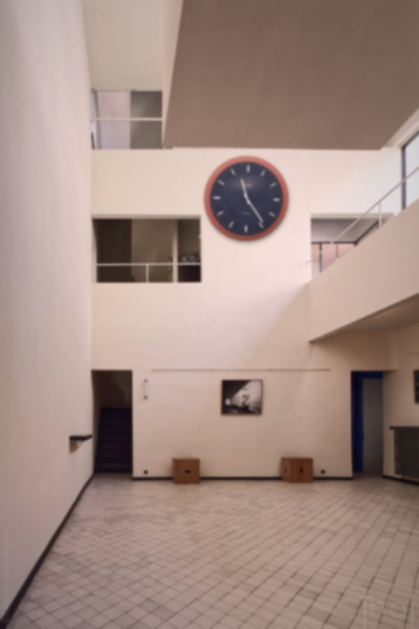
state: 11:24
